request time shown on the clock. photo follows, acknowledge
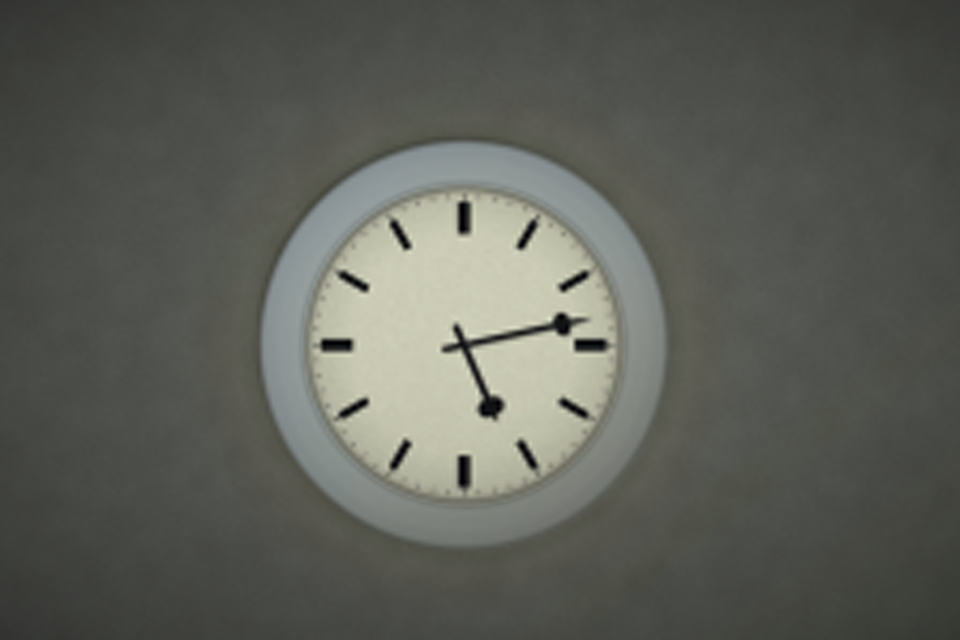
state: 5:13
